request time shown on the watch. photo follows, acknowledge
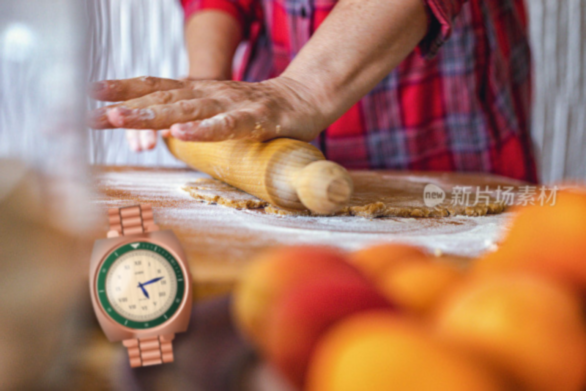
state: 5:13
